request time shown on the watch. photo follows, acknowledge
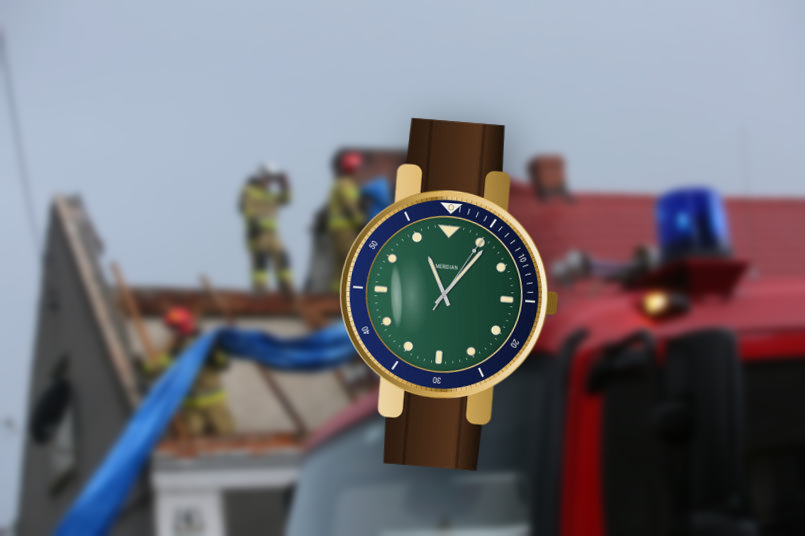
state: 11:06:05
